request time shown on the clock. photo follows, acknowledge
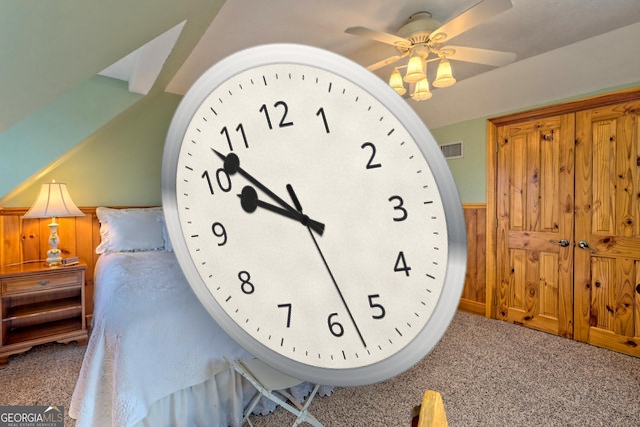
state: 9:52:28
